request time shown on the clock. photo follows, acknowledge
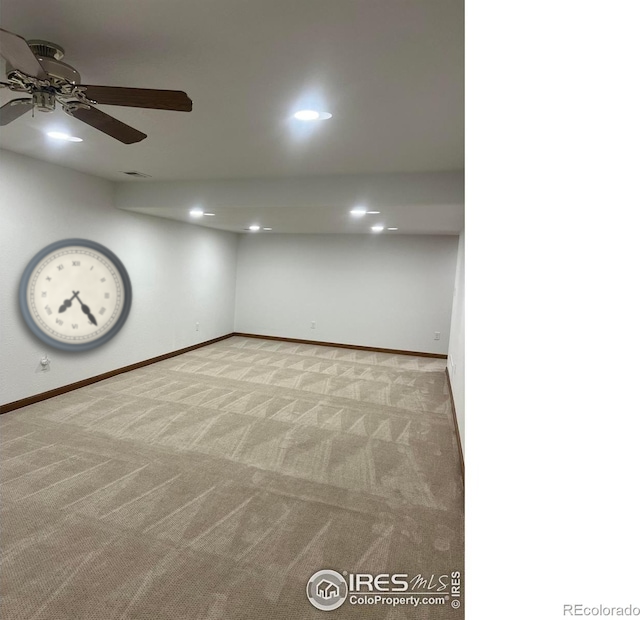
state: 7:24
